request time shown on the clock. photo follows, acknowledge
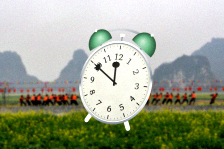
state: 11:50
